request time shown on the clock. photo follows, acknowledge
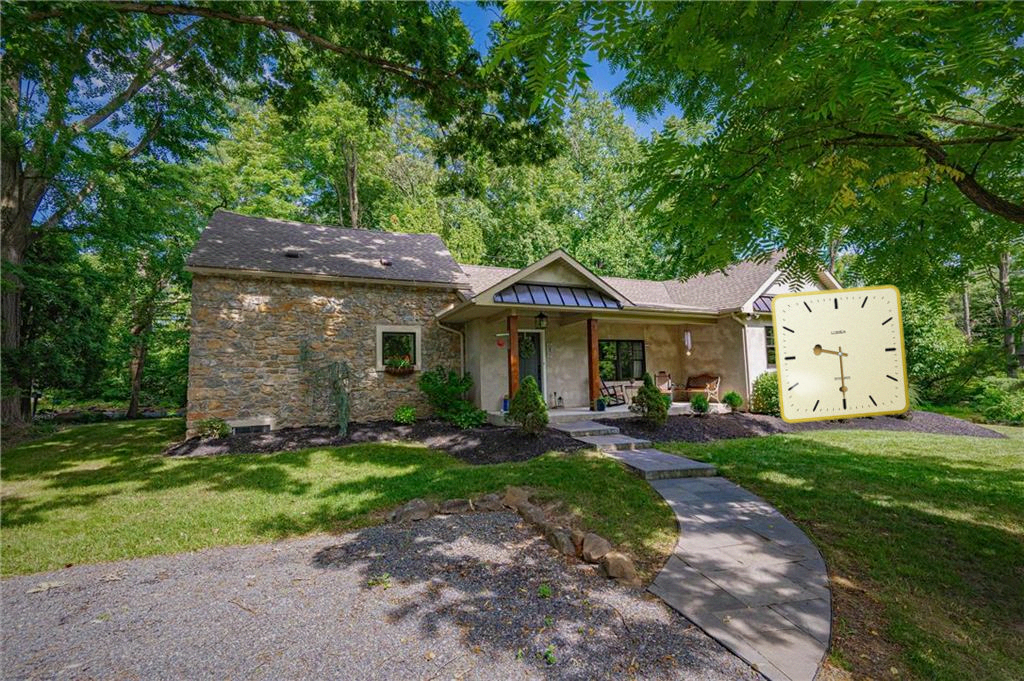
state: 9:30
